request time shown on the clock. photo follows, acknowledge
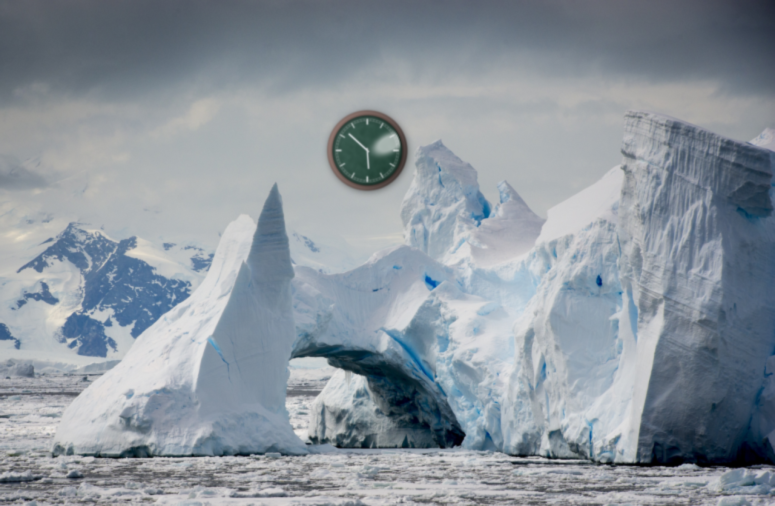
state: 5:52
